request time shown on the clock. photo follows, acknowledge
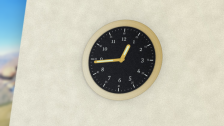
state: 12:44
